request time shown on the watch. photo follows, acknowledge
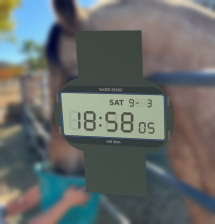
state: 18:58:05
